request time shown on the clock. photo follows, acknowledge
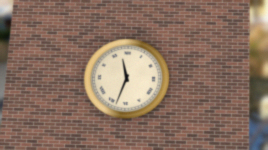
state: 11:33
